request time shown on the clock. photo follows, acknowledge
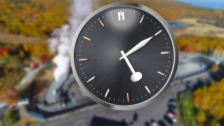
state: 5:10
